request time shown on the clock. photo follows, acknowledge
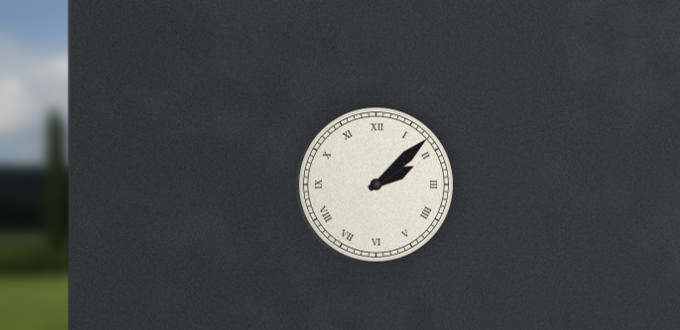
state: 2:08
